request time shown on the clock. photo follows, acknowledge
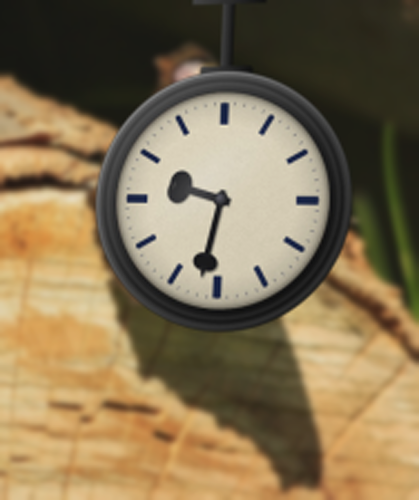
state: 9:32
